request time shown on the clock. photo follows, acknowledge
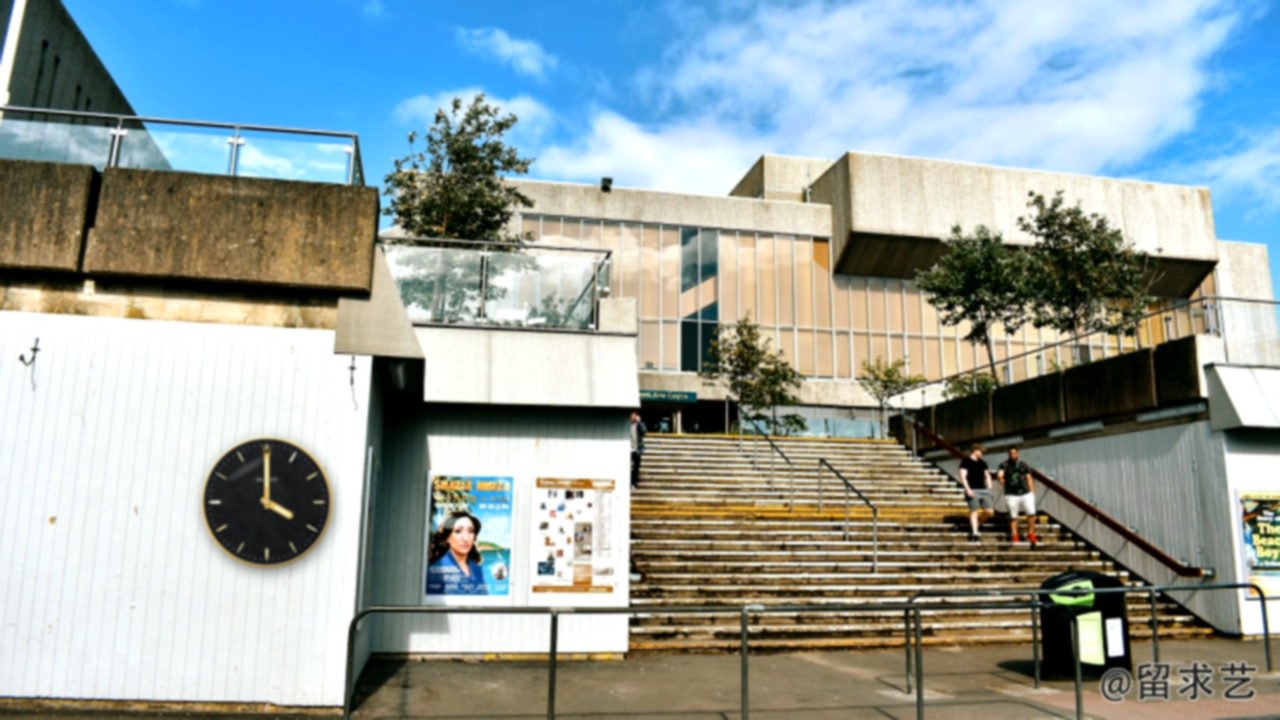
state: 4:00
